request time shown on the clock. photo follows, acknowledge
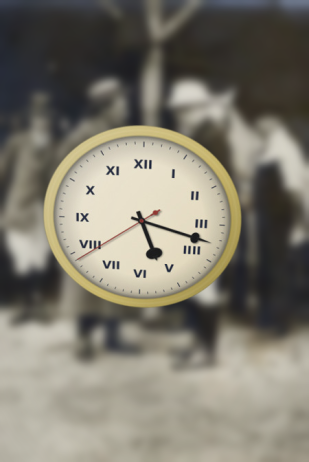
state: 5:17:39
